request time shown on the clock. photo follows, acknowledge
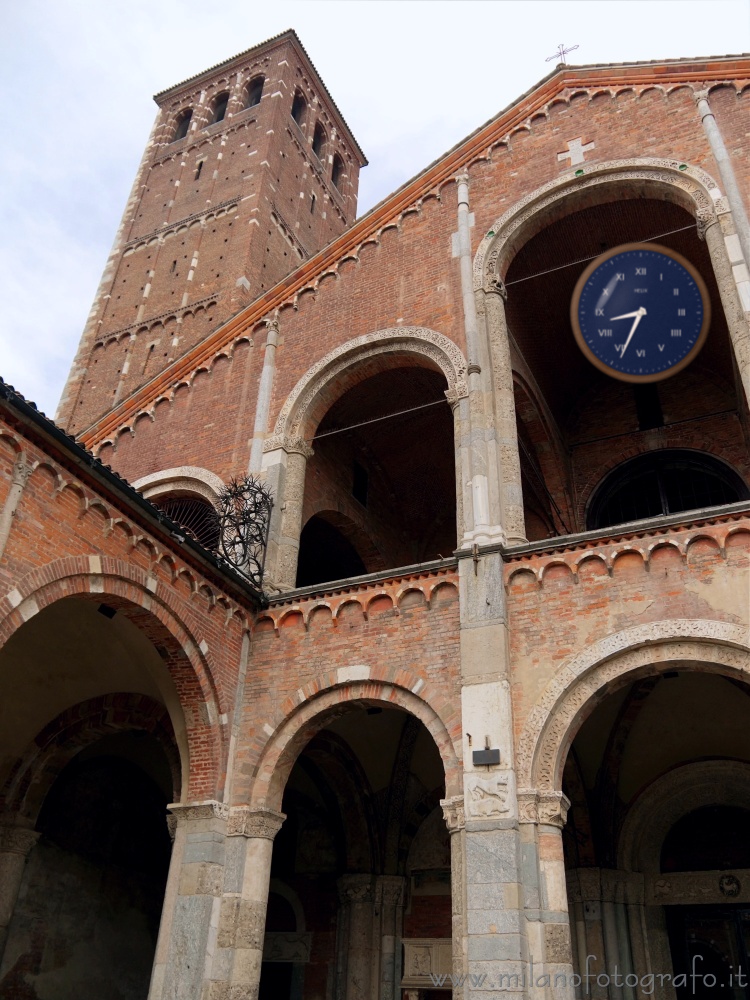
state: 8:34
